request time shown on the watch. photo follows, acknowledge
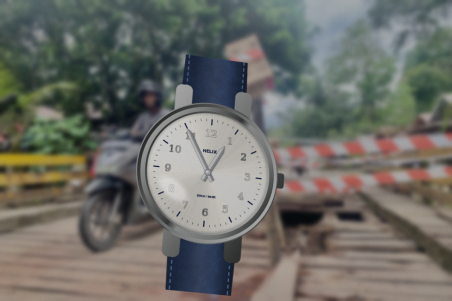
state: 12:55
